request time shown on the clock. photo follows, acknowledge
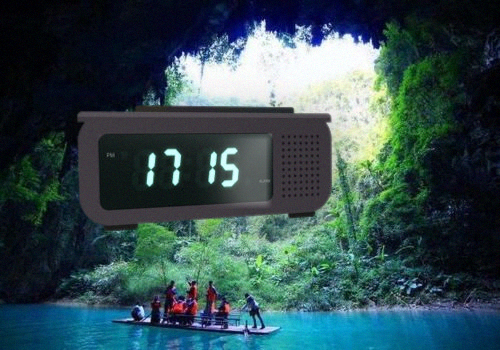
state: 17:15
